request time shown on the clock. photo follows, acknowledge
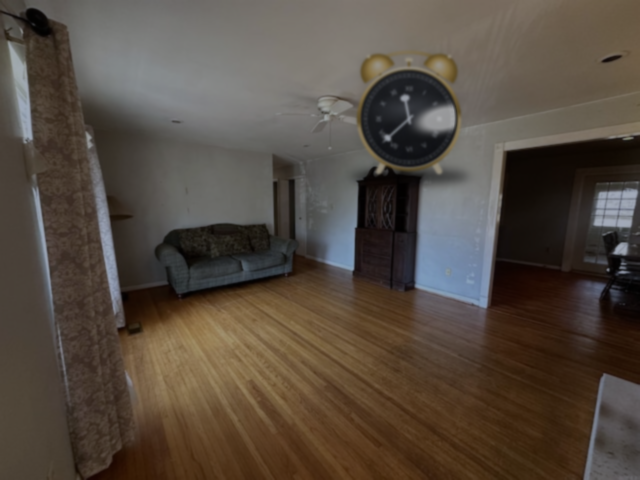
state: 11:38
